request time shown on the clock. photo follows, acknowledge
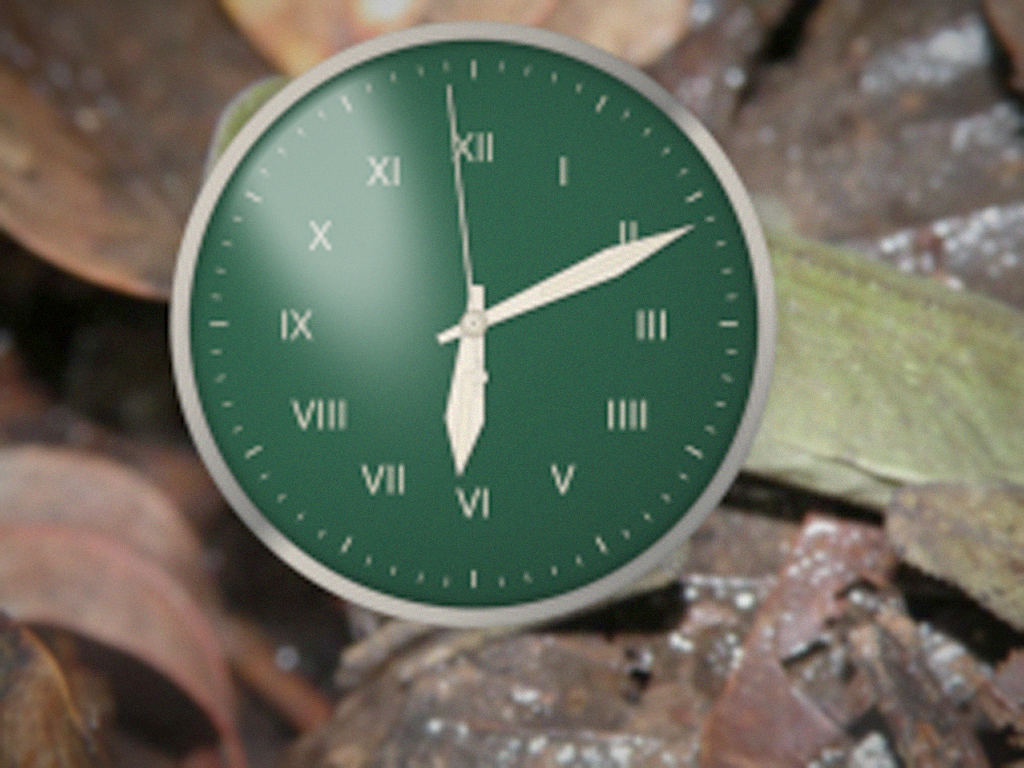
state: 6:10:59
